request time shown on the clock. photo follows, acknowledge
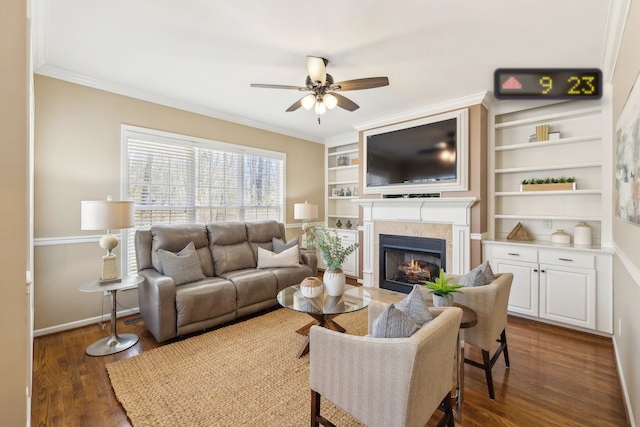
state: 9:23
